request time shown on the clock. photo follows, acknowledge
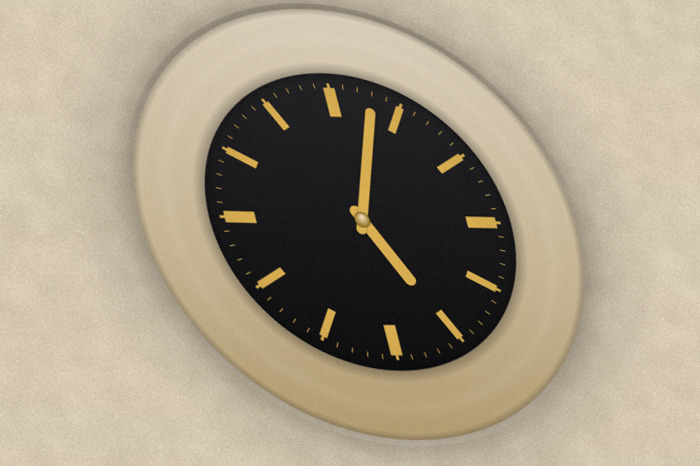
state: 5:03
